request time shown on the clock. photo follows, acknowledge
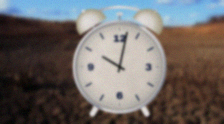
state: 10:02
